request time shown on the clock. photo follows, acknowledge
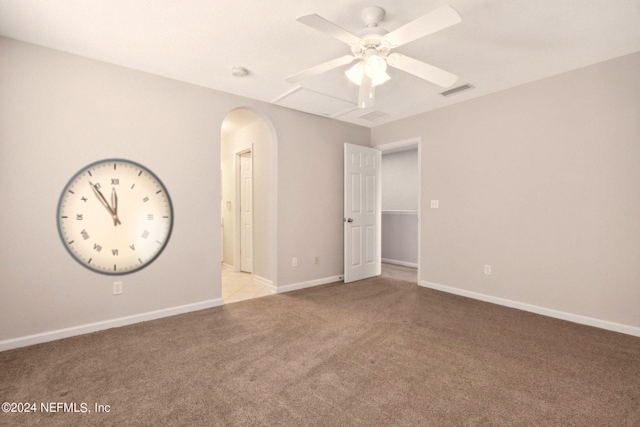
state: 11:54
